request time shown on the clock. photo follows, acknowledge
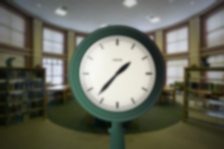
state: 1:37
